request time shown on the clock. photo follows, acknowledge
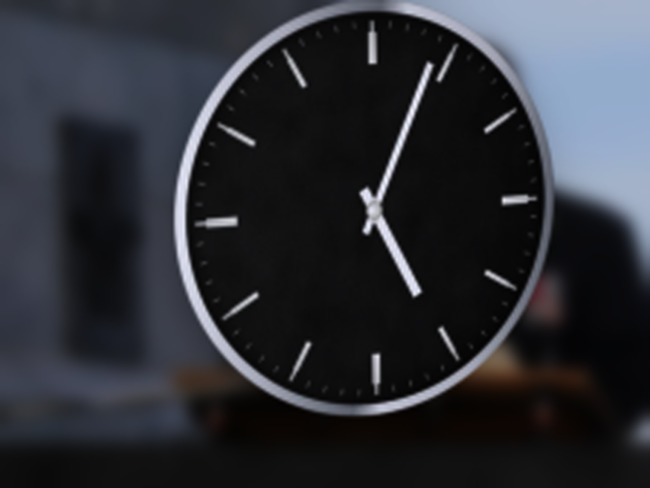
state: 5:04
